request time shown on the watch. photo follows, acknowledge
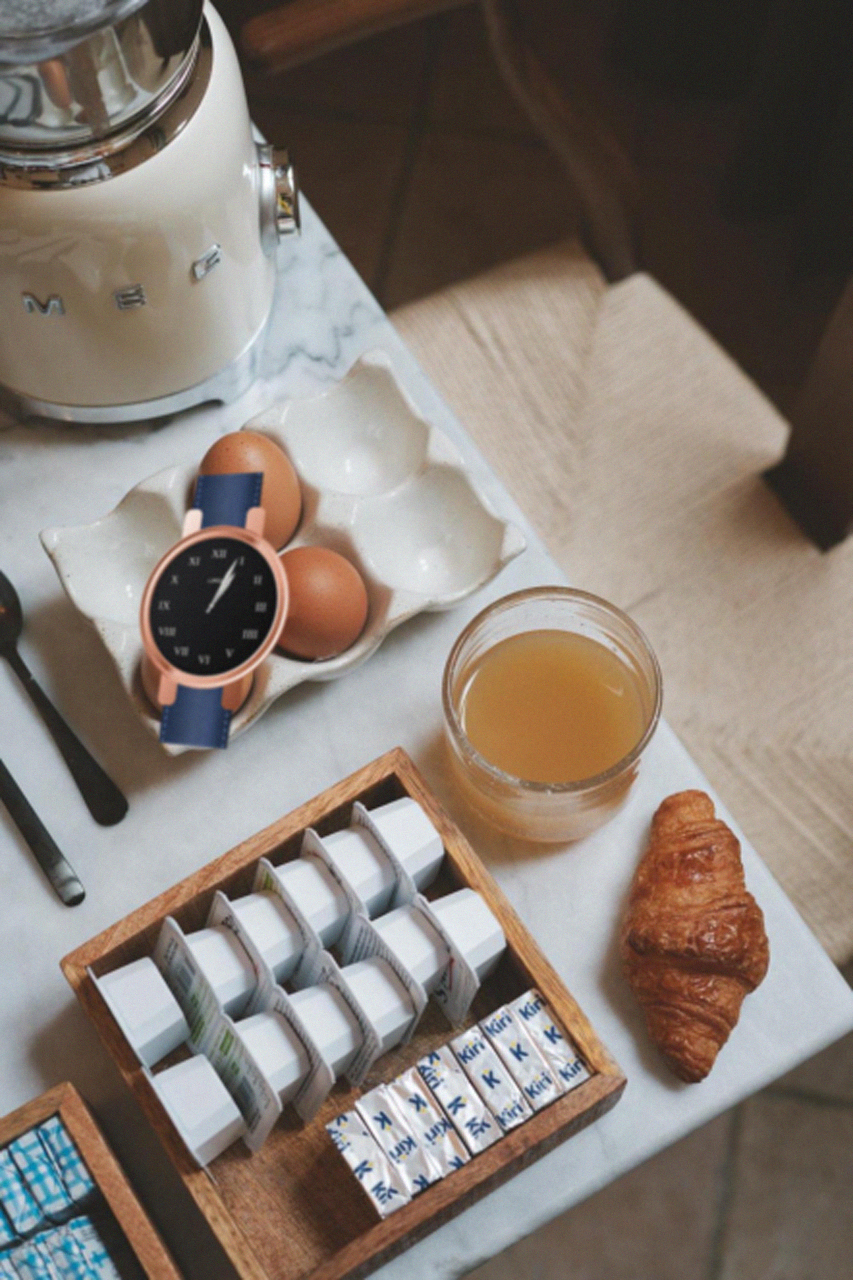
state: 1:04
